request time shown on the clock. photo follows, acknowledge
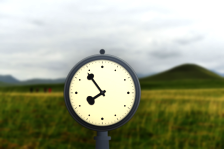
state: 7:54
